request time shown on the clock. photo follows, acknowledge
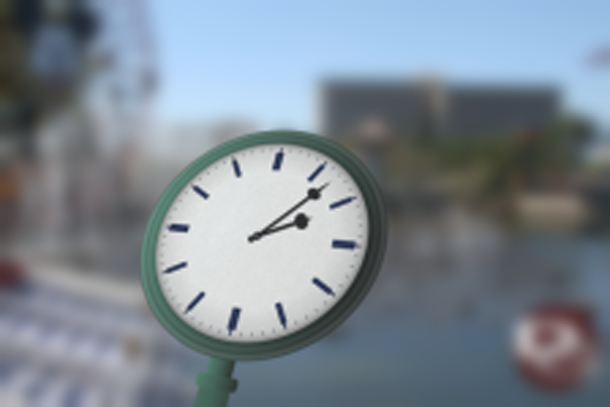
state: 2:07
